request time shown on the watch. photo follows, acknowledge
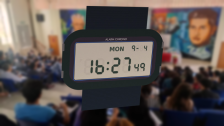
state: 16:27:49
